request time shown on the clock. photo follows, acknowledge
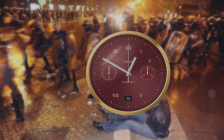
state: 12:50
